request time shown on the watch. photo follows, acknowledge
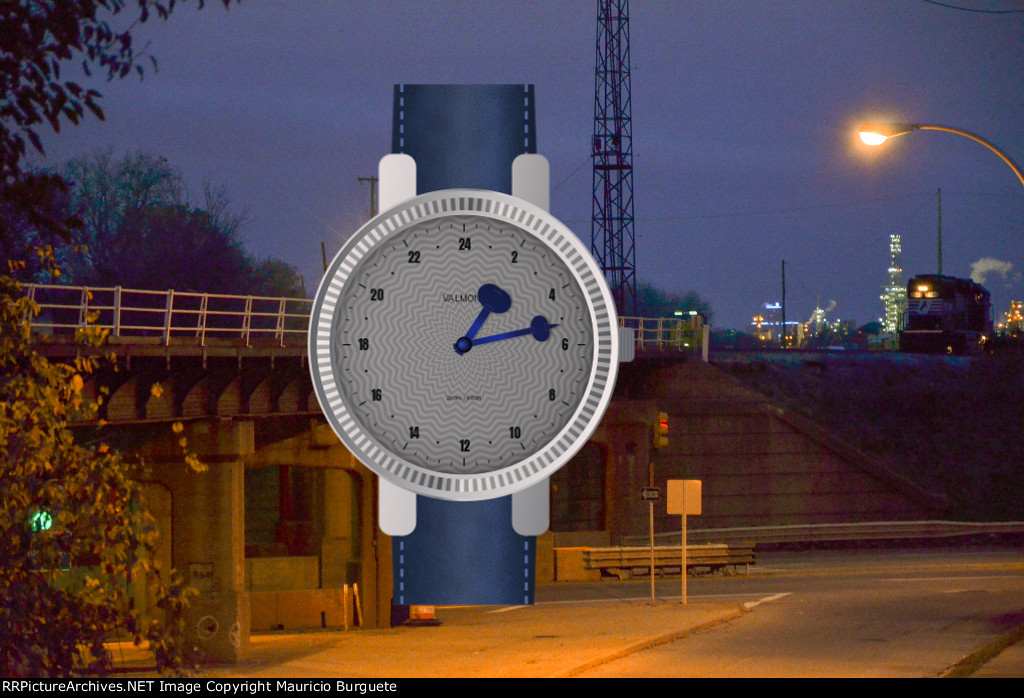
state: 2:13
